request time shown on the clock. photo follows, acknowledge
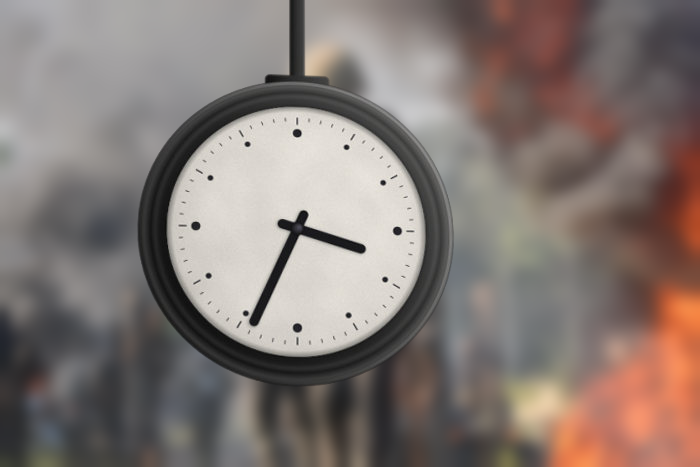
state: 3:34
